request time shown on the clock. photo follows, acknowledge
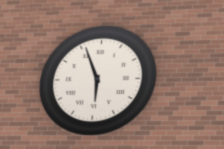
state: 5:56
